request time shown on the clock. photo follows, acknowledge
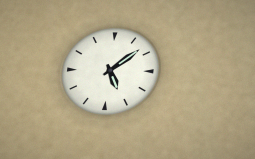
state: 5:08
